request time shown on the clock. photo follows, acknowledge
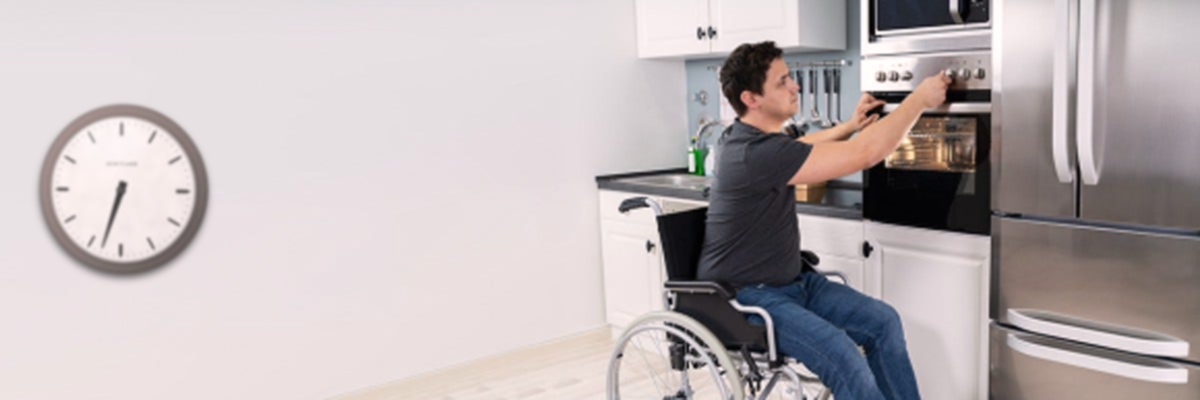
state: 6:33
